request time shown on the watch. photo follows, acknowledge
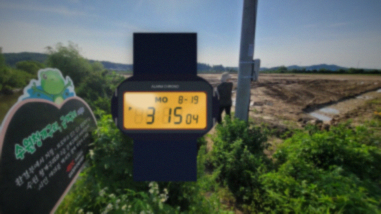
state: 3:15:04
